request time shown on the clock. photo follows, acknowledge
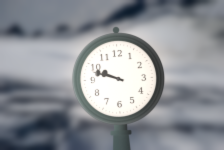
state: 9:48
